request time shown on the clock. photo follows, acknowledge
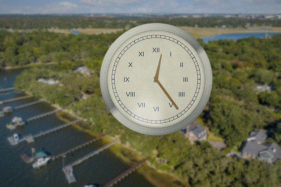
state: 12:24
